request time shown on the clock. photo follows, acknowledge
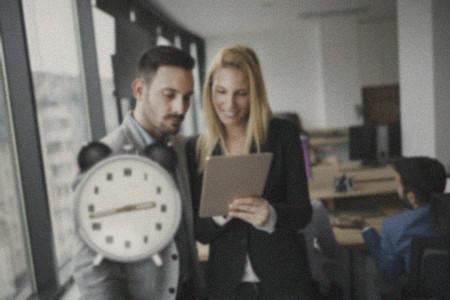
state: 2:43
